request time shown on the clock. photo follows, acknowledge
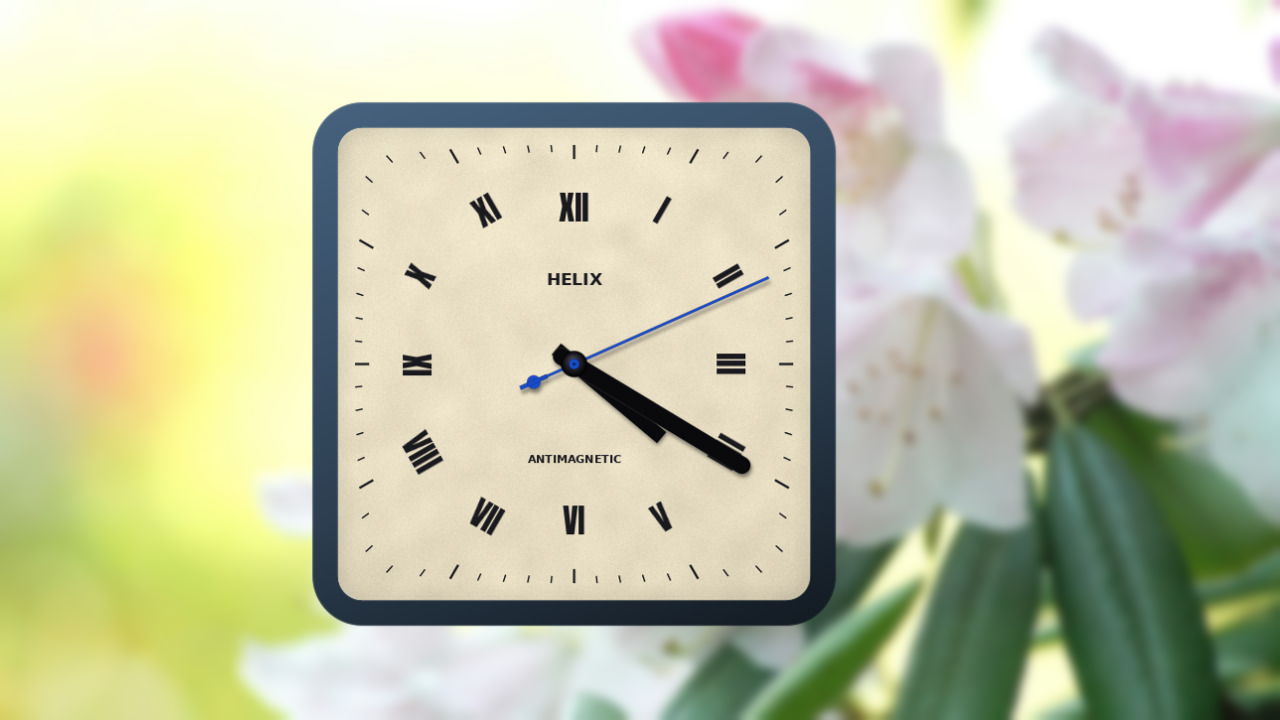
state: 4:20:11
